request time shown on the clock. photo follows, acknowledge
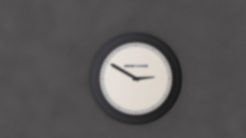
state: 2:50
